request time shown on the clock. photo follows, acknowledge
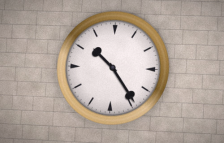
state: 10:24
